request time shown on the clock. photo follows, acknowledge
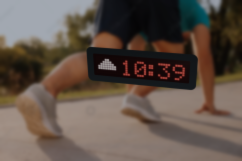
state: 10:39
